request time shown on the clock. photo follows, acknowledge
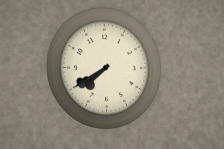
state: 7:40
